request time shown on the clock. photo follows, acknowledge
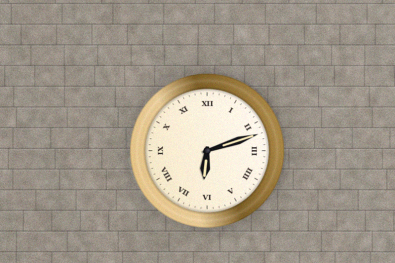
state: 6:12
